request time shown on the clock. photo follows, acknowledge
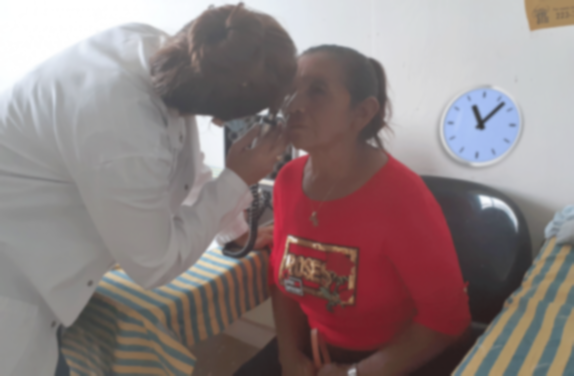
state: 11:07
